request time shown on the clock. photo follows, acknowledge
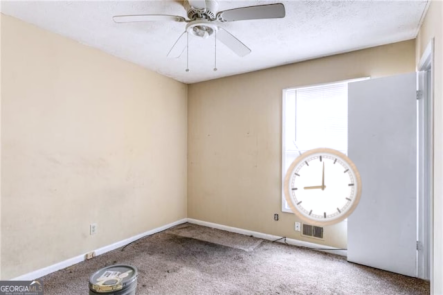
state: 9:01
